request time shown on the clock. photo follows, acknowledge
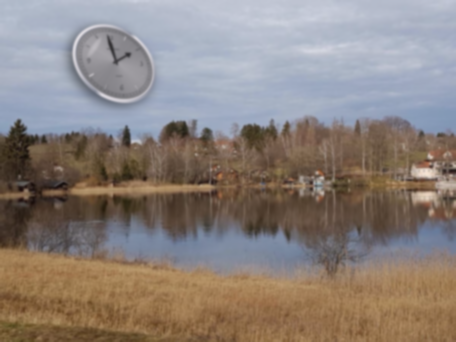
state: 1:59
